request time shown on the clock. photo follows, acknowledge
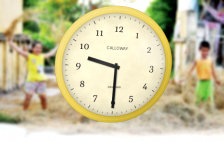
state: 9:30
